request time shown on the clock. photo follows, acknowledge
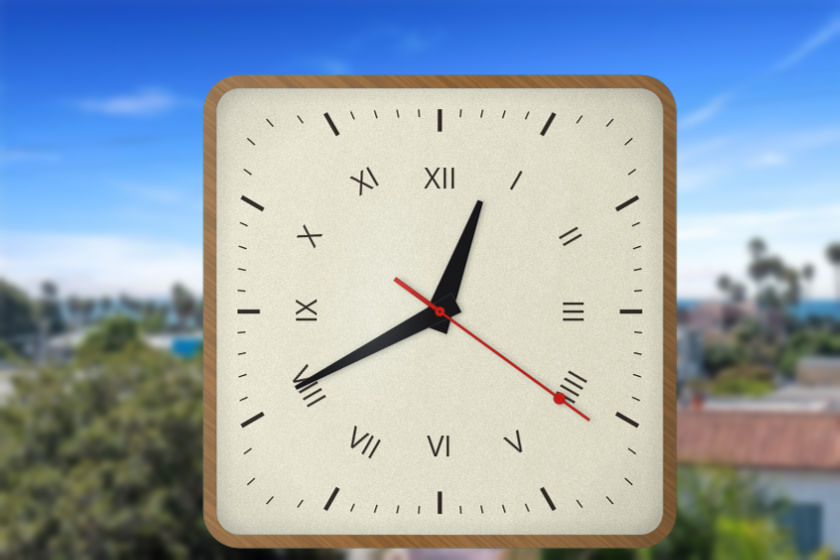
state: 12:40:21
